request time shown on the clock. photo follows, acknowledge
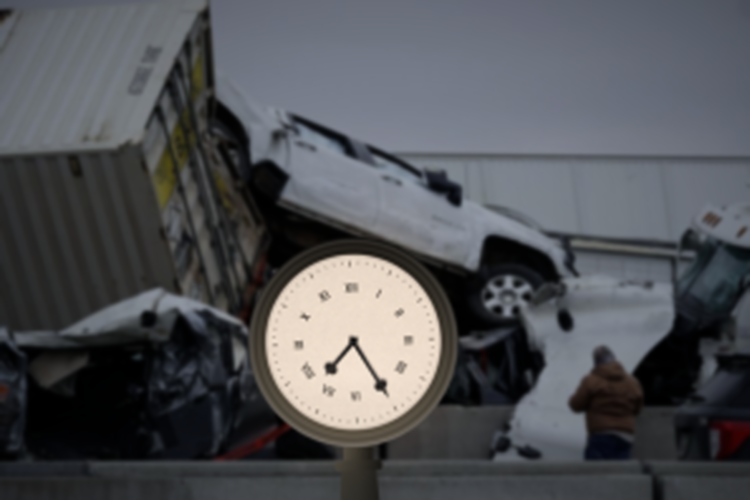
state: 7:25
